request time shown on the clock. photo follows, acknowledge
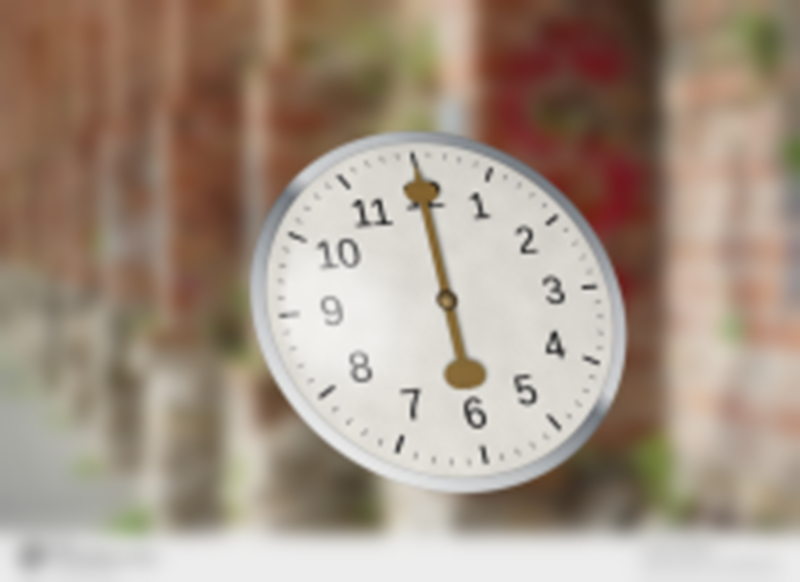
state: 6:00
